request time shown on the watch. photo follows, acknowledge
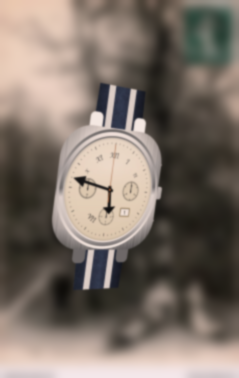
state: 5:47
